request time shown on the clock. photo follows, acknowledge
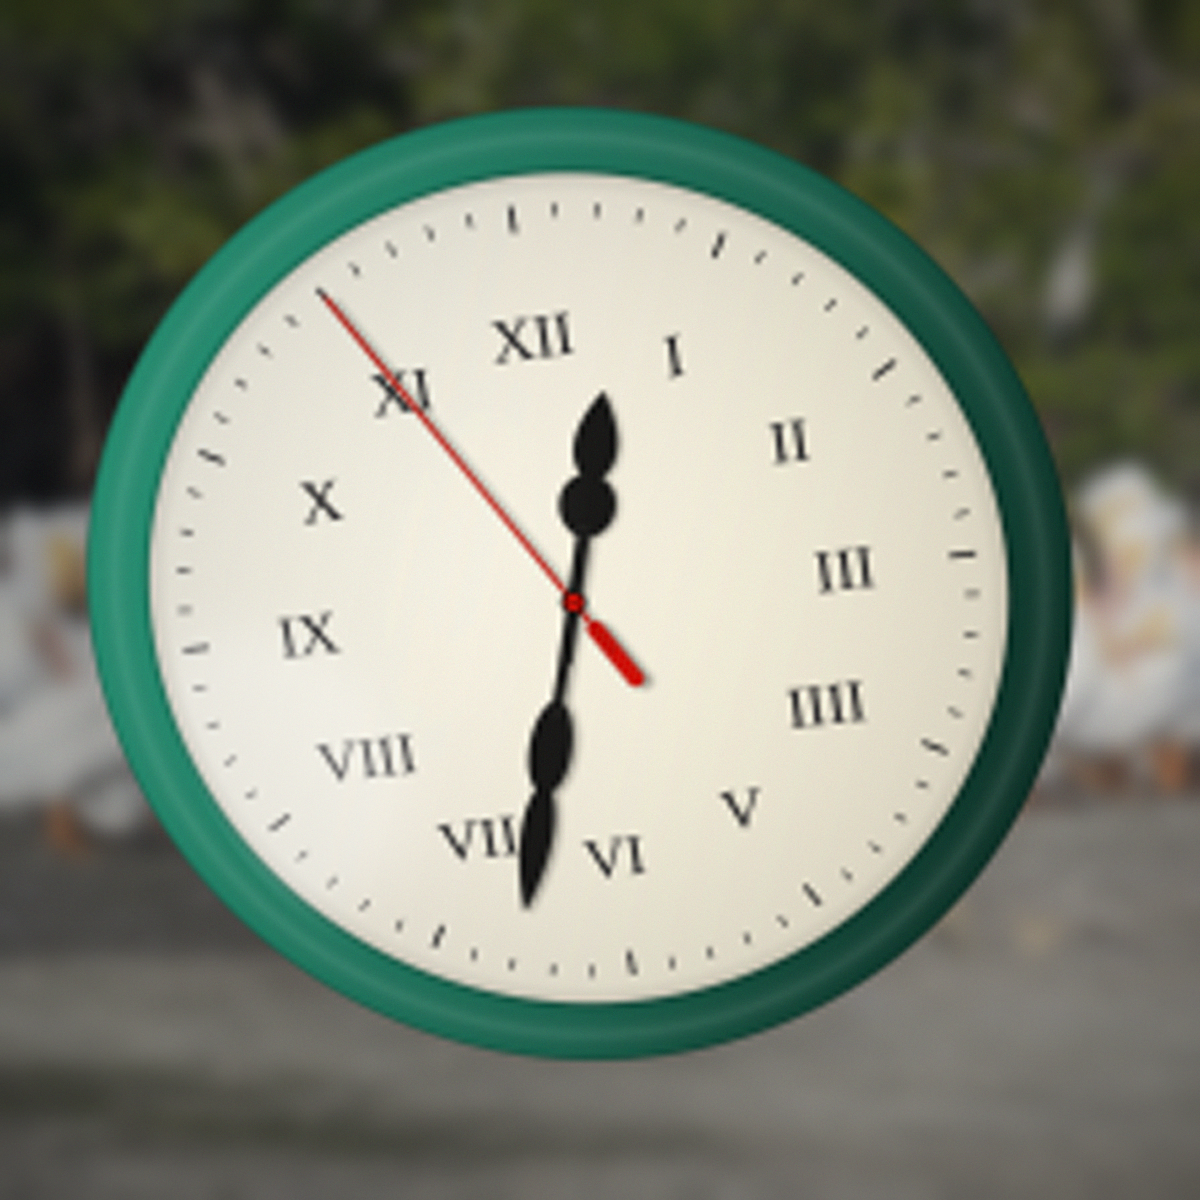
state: 12:32:55
